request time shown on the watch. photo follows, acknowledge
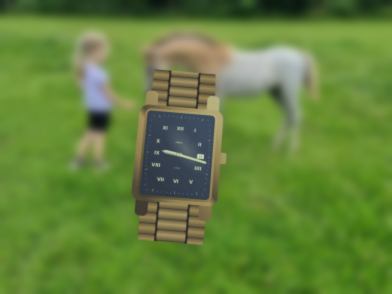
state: 9:17
